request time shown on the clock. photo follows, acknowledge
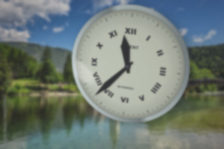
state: 11:37
